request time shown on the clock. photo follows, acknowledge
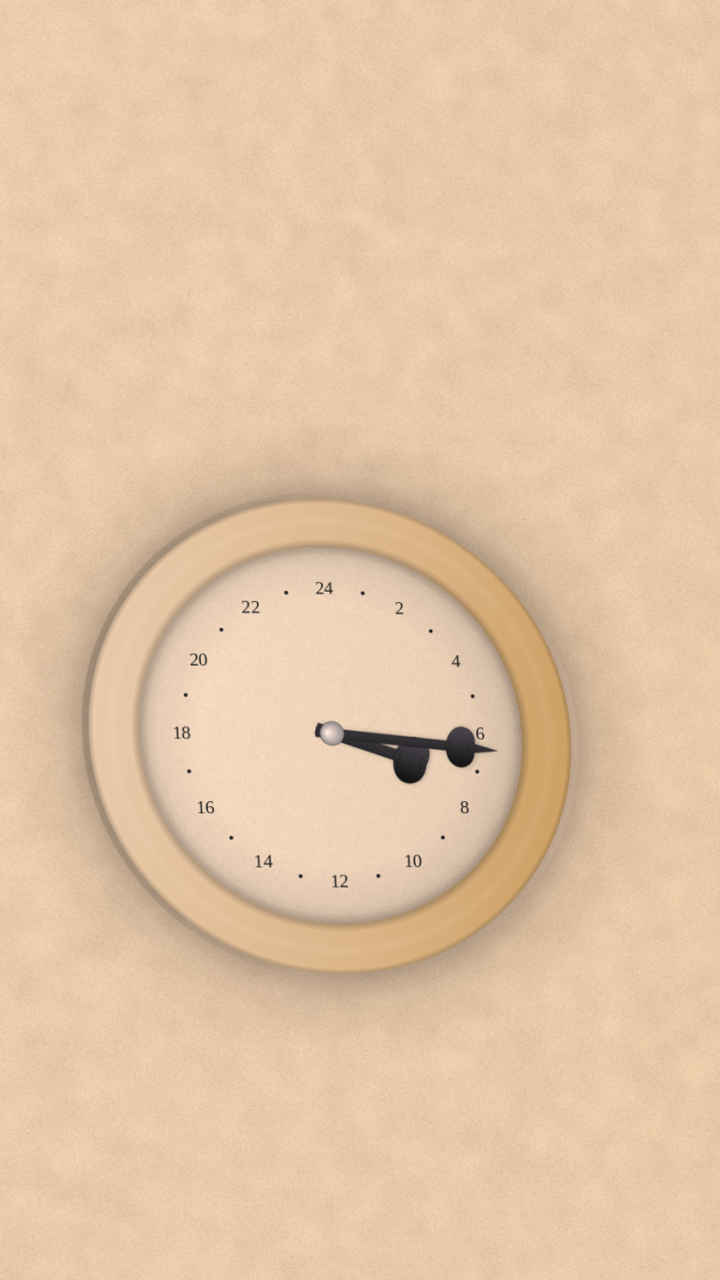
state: 7:16
